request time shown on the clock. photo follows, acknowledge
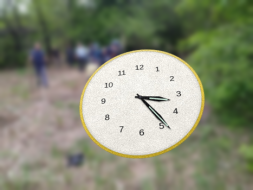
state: 3:24
